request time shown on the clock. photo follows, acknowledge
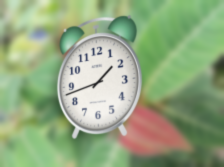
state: 1:43
